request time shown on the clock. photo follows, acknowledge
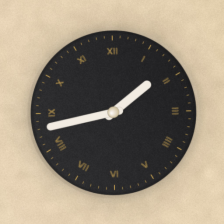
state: 1:43
